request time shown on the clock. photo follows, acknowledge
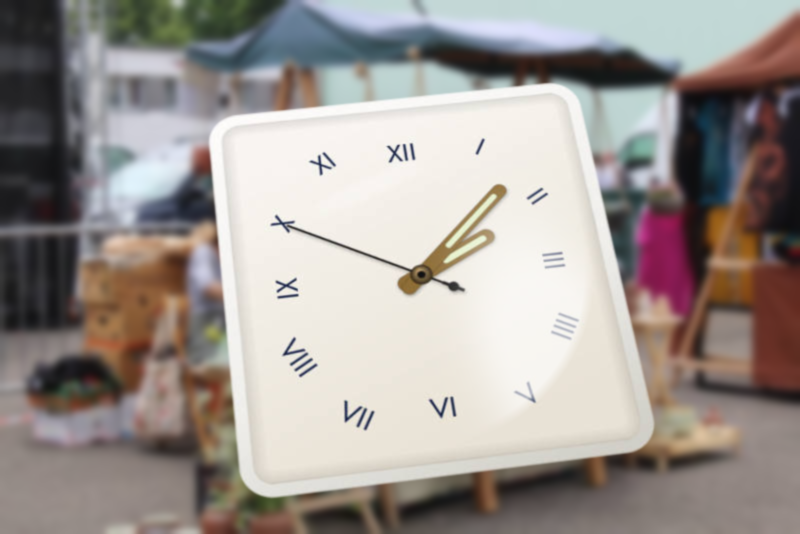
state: 2:07:50
